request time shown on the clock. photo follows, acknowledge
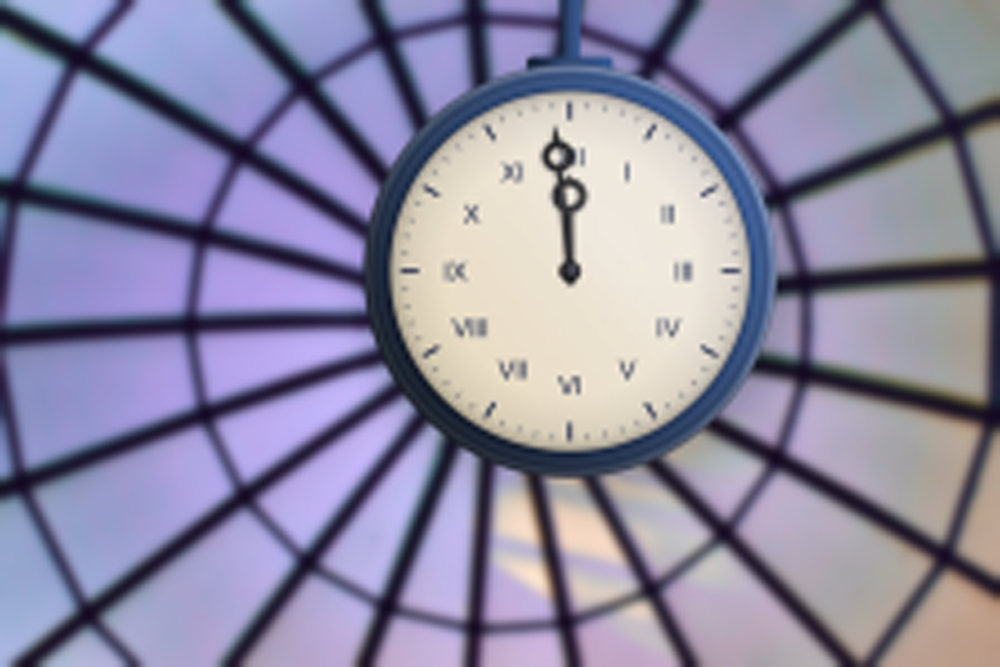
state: 11:59
